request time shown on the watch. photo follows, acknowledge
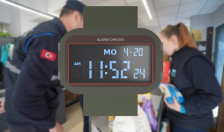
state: 11:52:24
